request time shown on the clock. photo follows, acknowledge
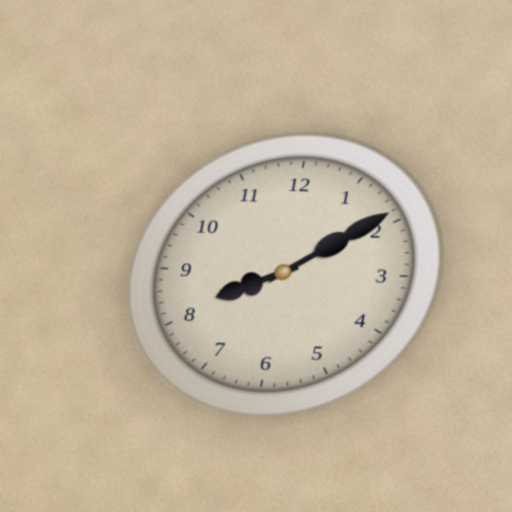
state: 8:09
